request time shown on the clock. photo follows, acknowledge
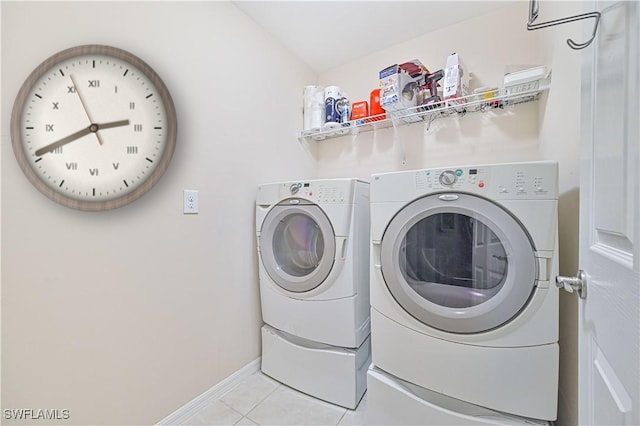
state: 2:40:56
